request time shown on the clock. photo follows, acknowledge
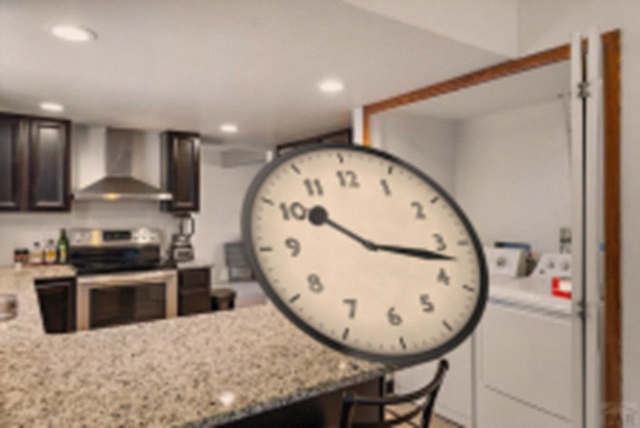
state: 10:17
